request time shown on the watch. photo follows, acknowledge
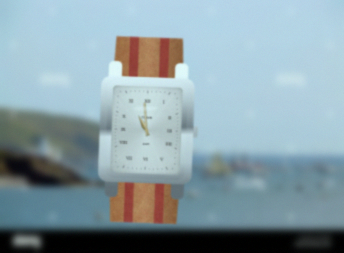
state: 10:59
